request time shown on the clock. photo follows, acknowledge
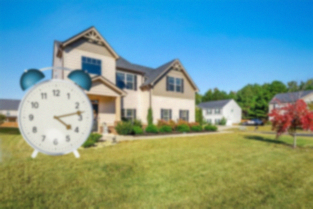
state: 4:13
